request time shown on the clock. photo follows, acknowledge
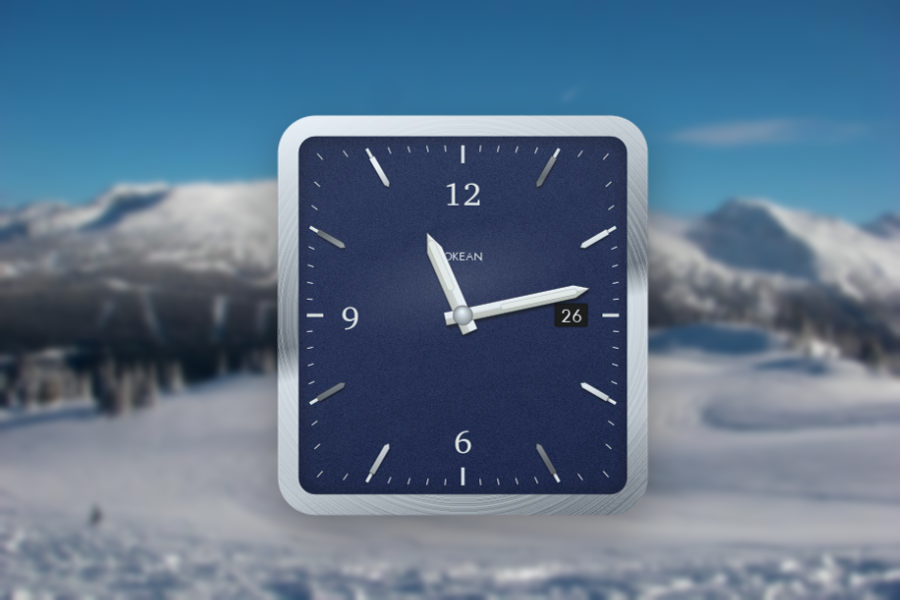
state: 11:13
